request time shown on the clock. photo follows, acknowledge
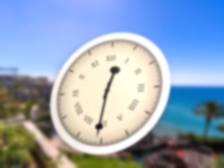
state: 12:31
